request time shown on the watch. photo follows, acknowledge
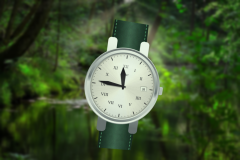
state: 11:46
